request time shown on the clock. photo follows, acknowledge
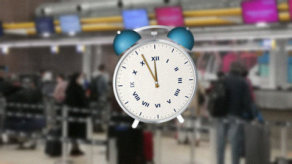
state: 11:56
